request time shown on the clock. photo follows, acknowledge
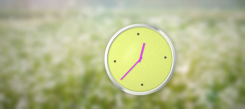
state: 12:38
